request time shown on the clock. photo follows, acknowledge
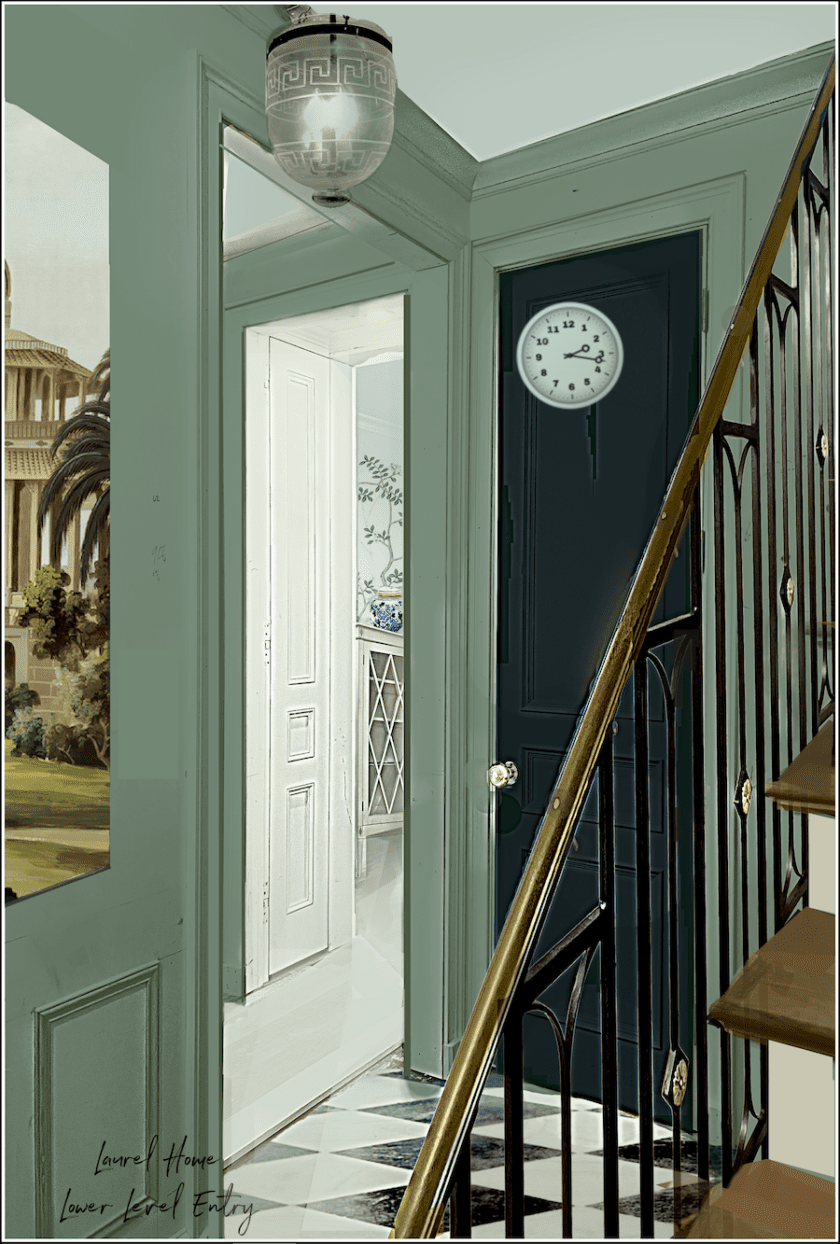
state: 2:17
